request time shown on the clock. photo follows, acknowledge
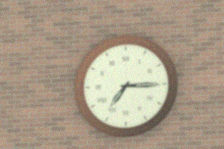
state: 7:15
